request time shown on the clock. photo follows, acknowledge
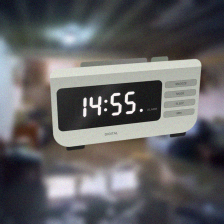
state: 14:55
